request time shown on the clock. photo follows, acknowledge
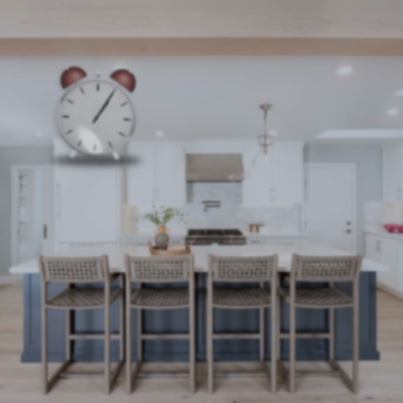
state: 1:05
